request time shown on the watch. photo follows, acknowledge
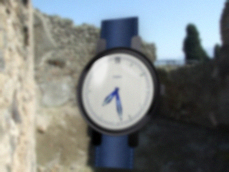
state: 7:28
